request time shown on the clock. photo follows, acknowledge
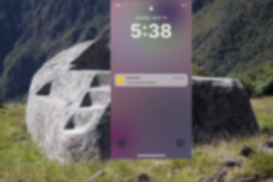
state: 5:38
